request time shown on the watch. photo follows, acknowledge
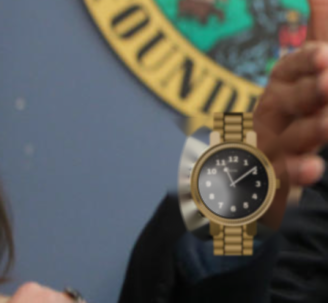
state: 11:09
